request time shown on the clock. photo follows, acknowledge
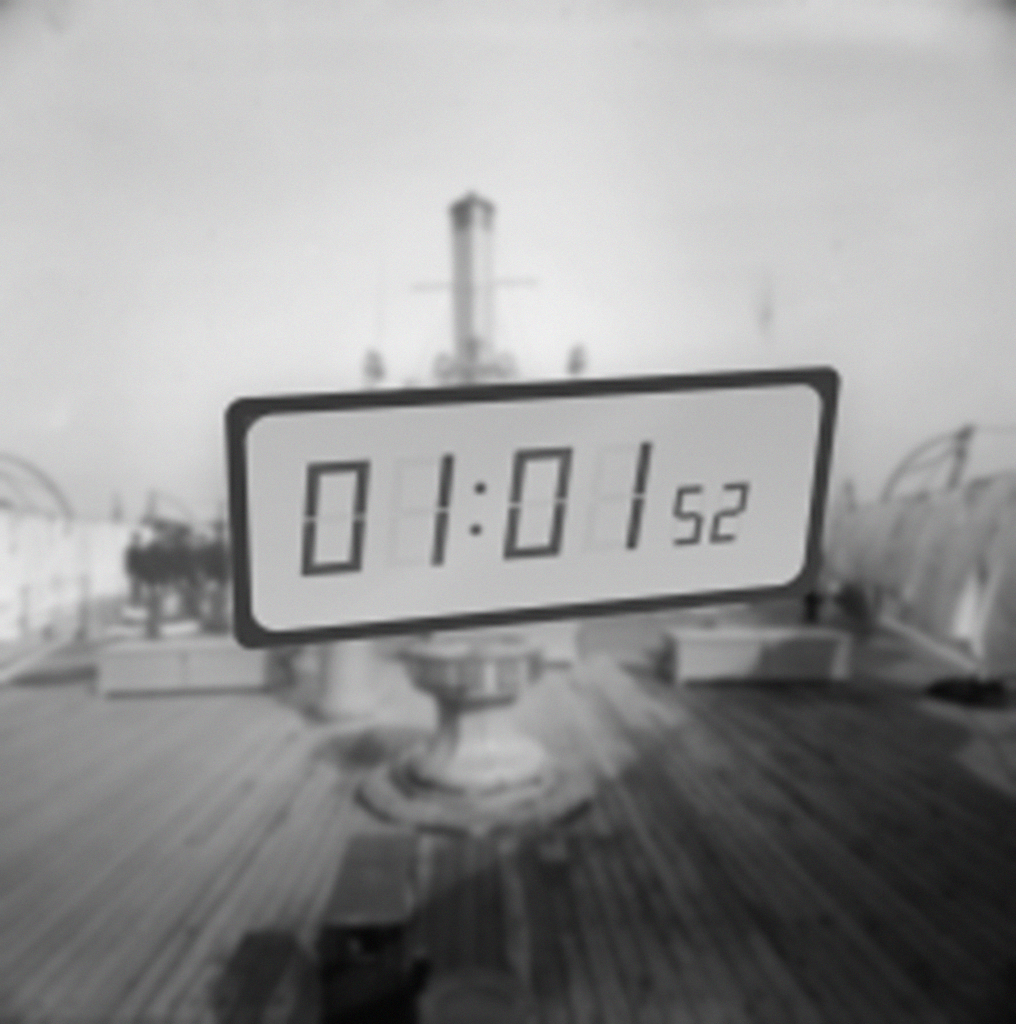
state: 1:01:52
